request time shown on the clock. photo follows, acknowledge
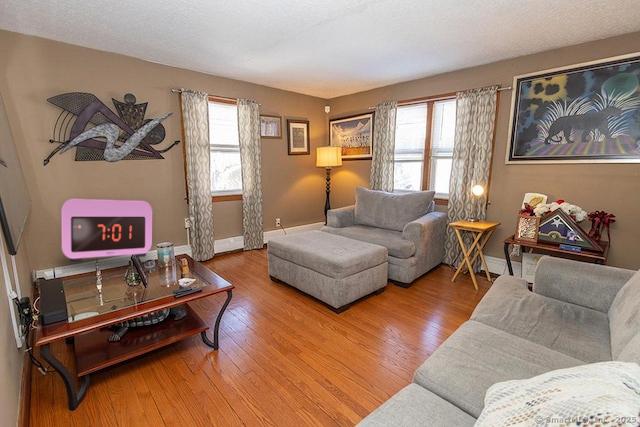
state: 7:01
